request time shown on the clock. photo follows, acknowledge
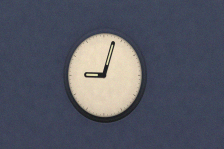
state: 9:03
